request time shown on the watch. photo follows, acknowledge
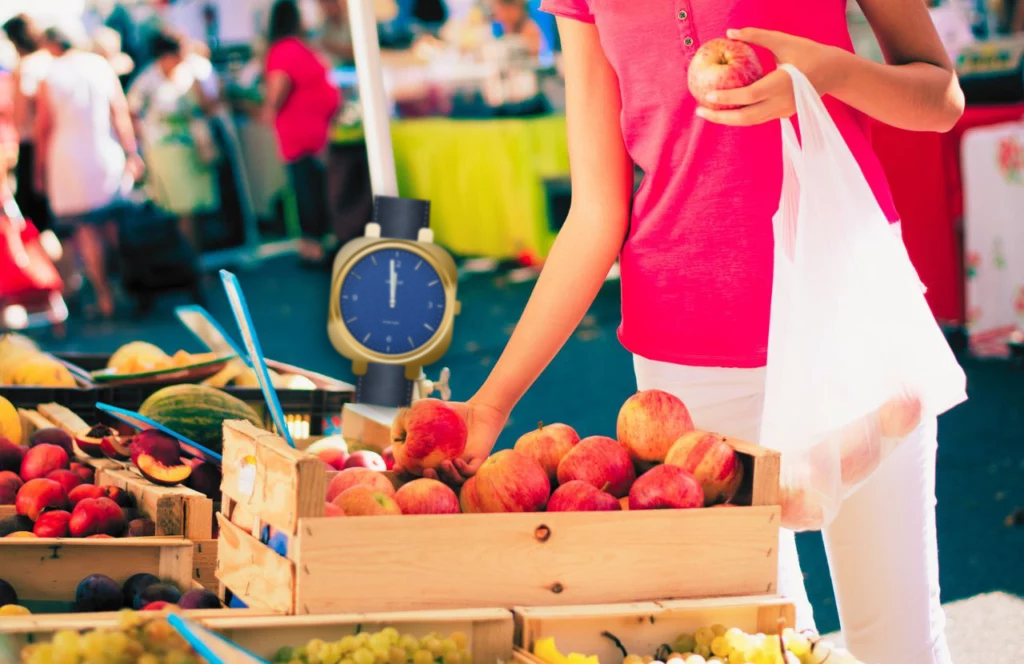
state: 11:59
